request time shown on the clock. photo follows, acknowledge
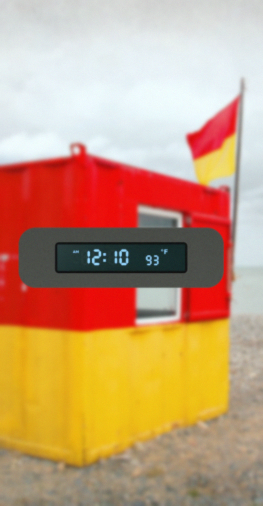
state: 12:10
